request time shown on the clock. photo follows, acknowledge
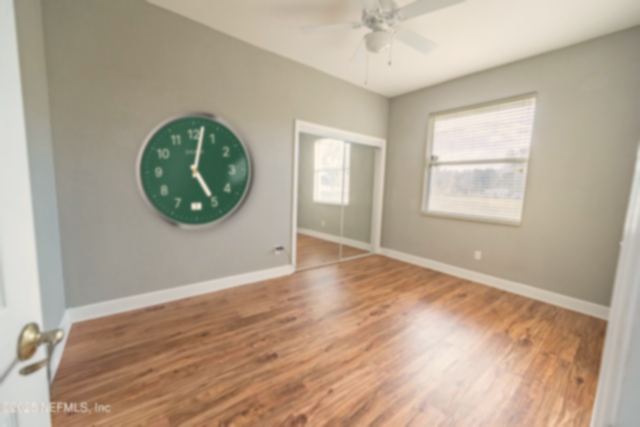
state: 5:02
